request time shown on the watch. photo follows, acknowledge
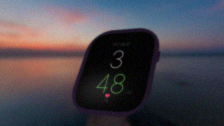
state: 3:48
